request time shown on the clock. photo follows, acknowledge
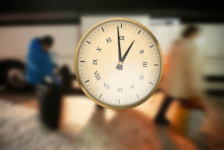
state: 12:59
